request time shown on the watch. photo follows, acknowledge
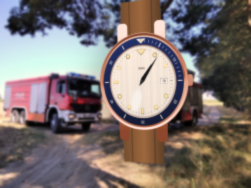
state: 1:06
